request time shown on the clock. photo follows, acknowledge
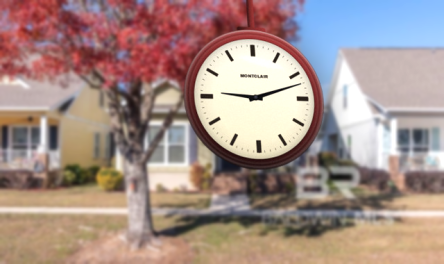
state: 9:12
